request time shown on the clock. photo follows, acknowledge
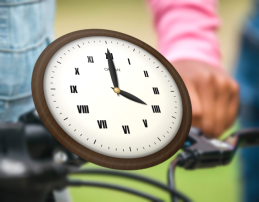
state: 4:00
